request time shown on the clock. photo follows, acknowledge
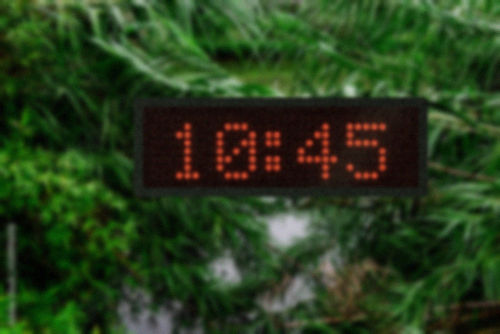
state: 10:45
